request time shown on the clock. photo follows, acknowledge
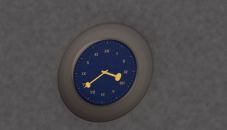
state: 3:39
